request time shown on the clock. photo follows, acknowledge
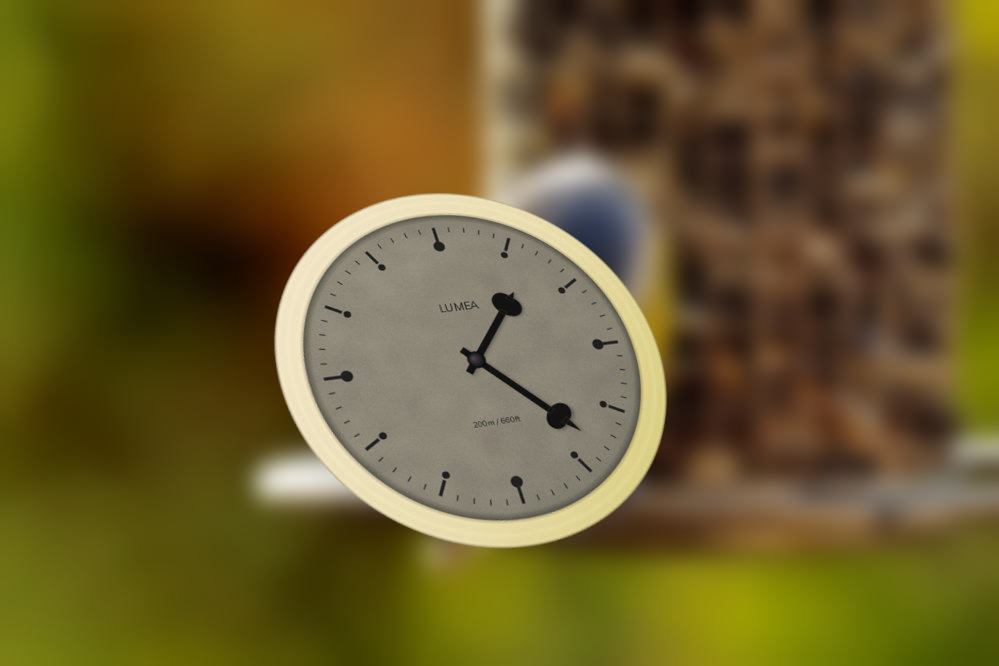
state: 1:23
